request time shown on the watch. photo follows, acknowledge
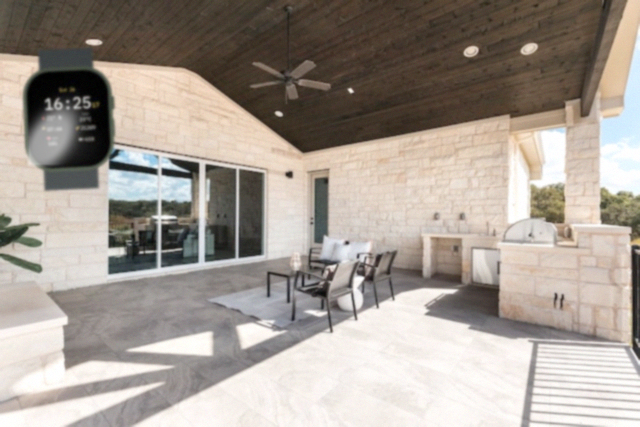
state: 16:25
